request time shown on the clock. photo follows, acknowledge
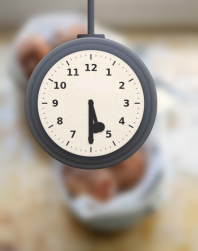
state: 5:30
